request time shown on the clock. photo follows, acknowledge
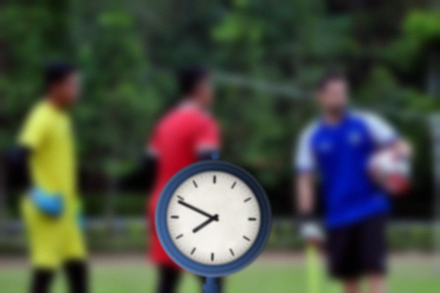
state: 7:49
